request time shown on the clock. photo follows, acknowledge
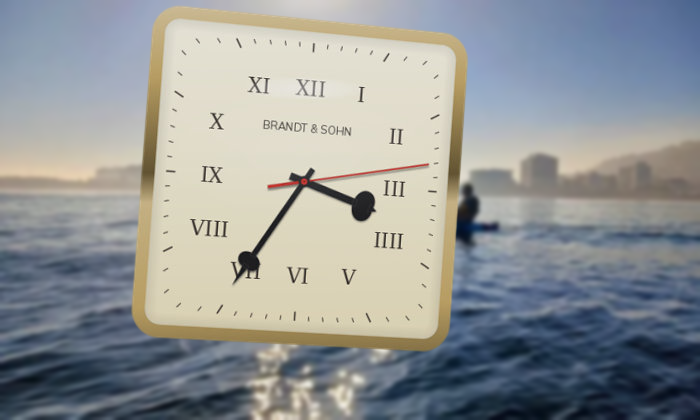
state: 3:35:13
